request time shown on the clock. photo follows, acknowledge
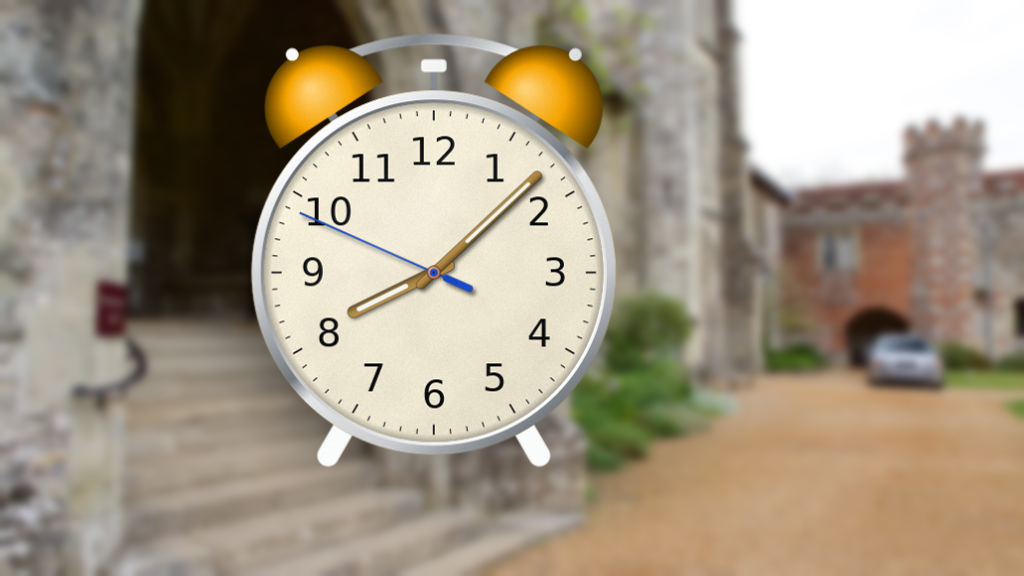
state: 8:07:49
